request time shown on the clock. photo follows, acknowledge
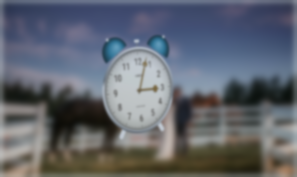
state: 3:03
